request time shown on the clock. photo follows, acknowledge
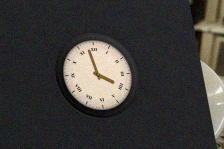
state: 3:58
